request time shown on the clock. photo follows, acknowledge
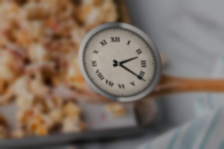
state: 2:21
